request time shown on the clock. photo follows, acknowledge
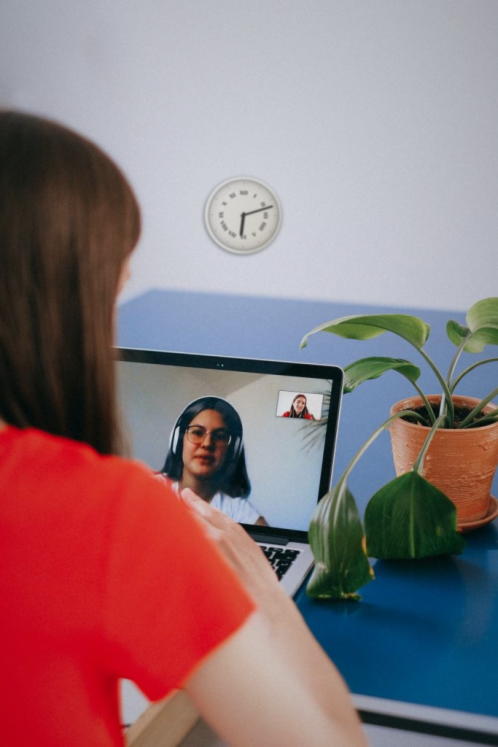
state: 6:12
